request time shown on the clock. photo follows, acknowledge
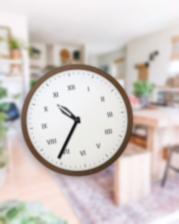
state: 10:36
